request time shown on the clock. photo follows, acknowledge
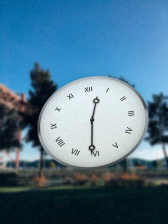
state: 12:31
